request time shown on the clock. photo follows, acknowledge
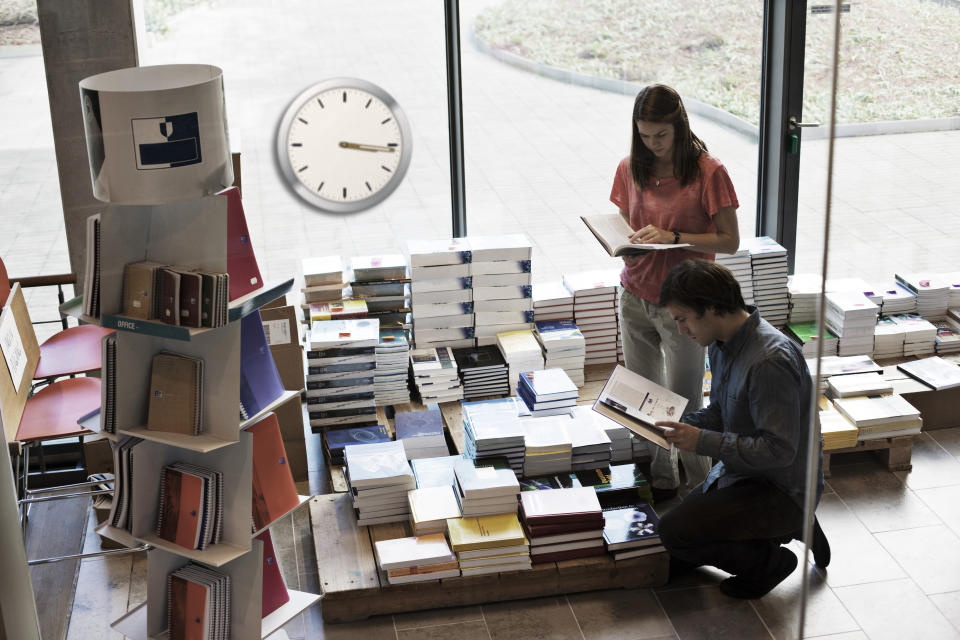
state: 3:16
